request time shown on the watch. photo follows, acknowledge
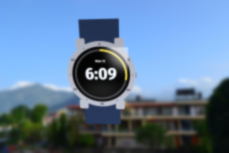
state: 6:09
